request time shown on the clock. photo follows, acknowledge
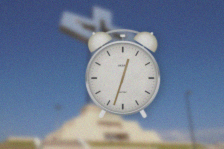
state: 12:33
